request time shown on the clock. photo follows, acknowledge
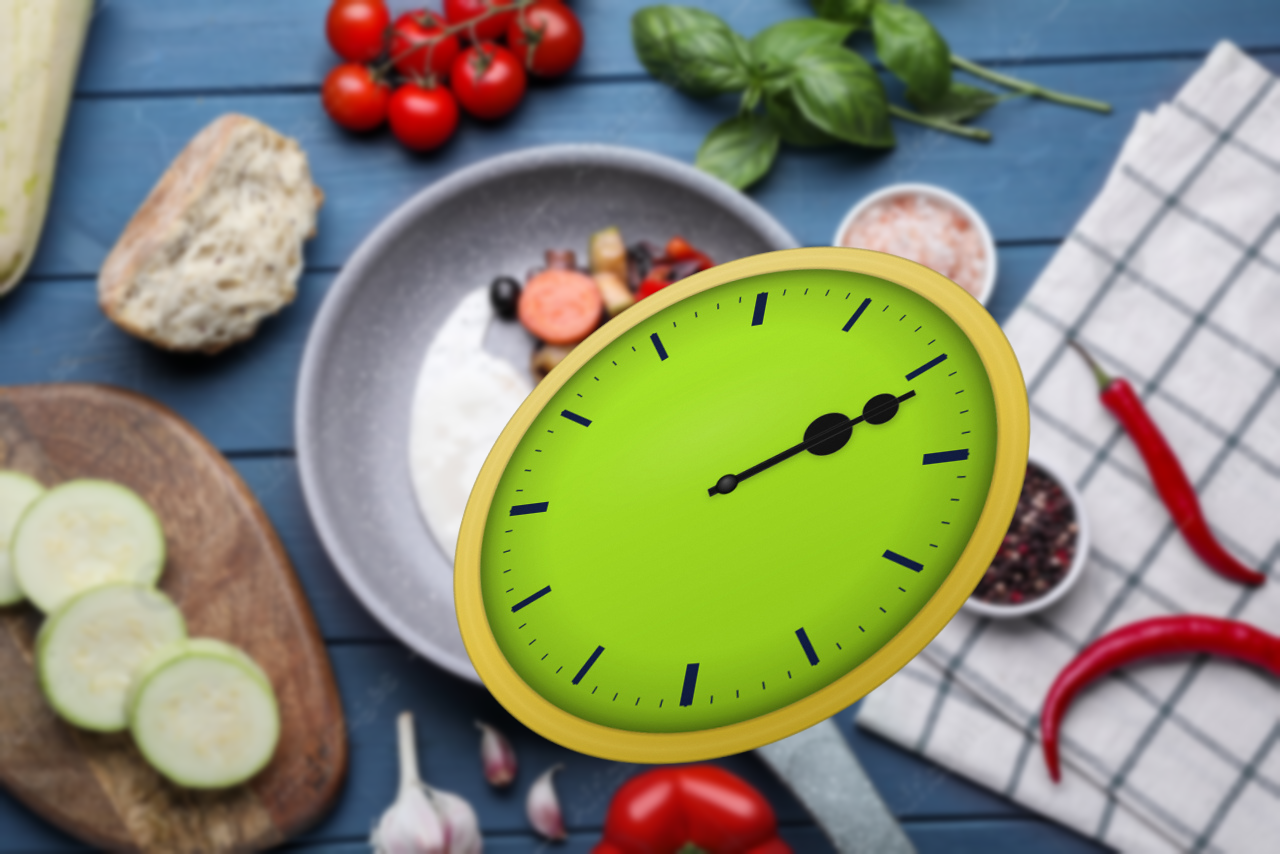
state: 2:11
